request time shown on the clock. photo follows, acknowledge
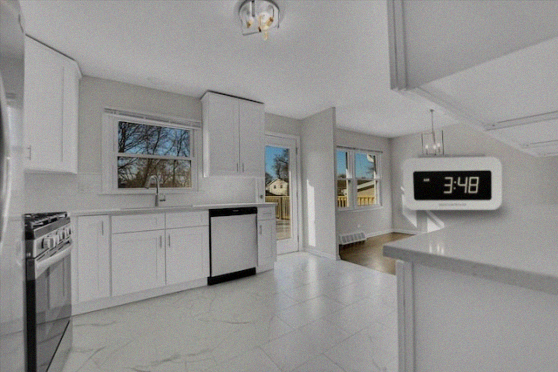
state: 3:48
